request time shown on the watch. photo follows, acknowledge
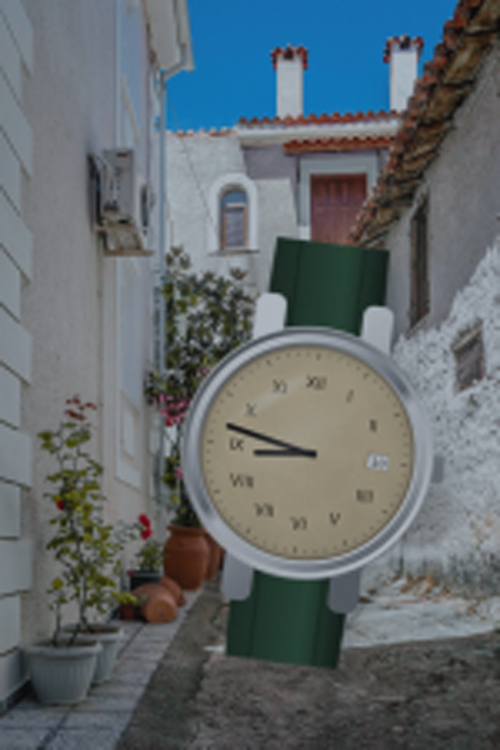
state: 8:47
